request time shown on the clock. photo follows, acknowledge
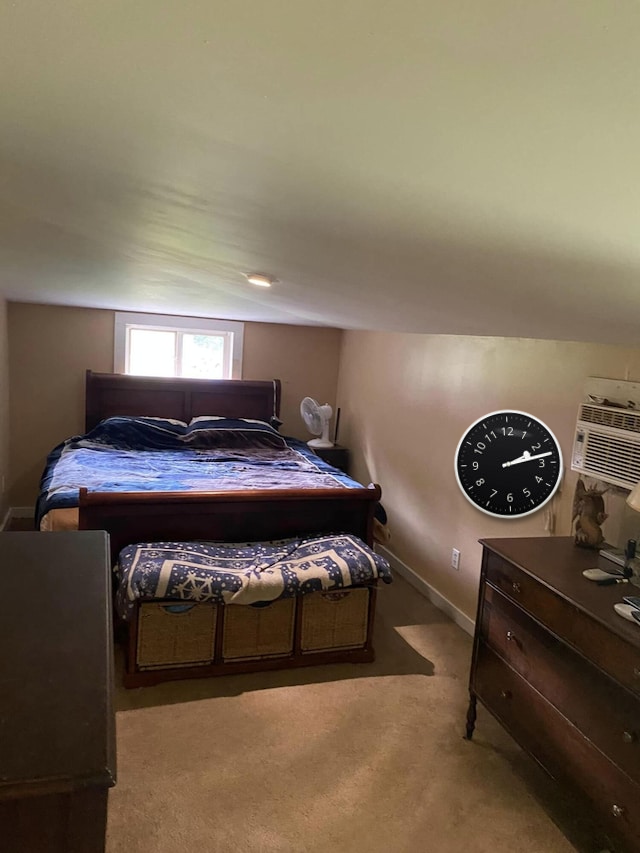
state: 2:13
